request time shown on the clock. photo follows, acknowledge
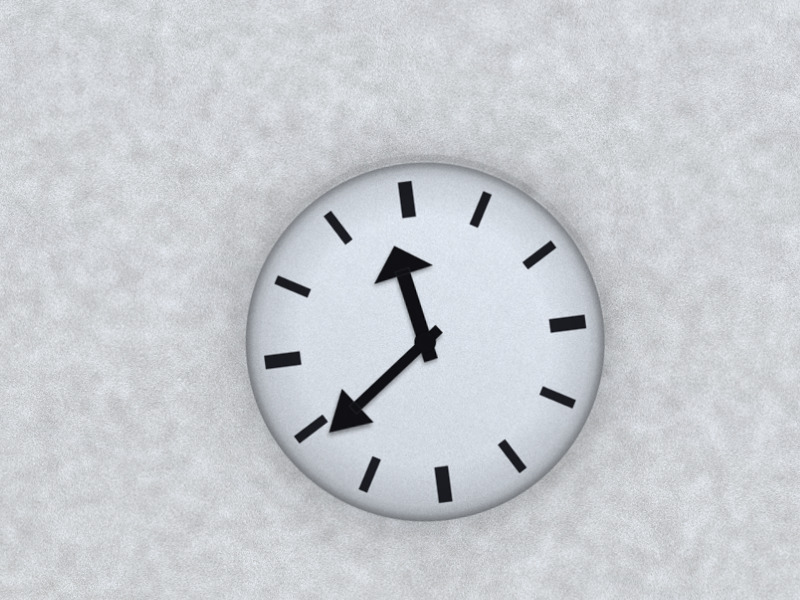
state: 11:39
